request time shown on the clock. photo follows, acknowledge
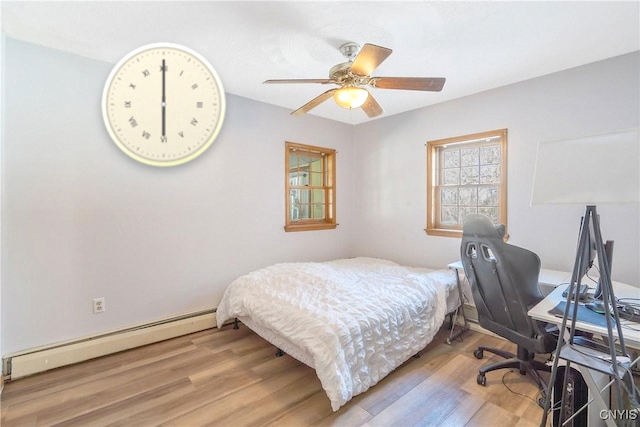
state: 6:00
